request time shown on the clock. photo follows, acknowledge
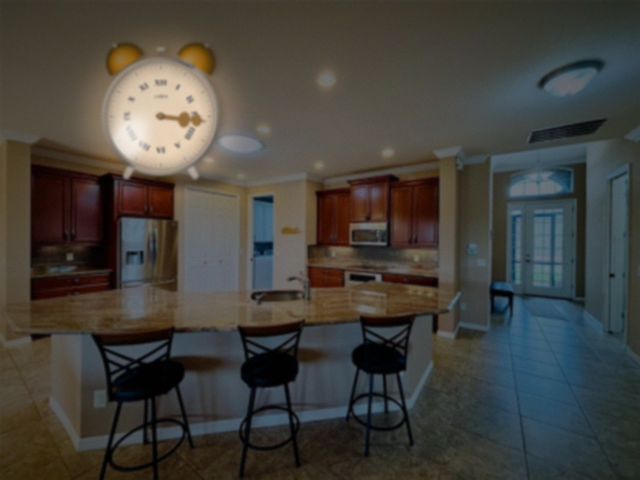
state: 3:16
